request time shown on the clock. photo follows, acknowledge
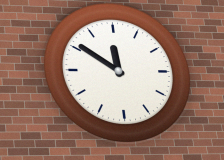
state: 11:51
